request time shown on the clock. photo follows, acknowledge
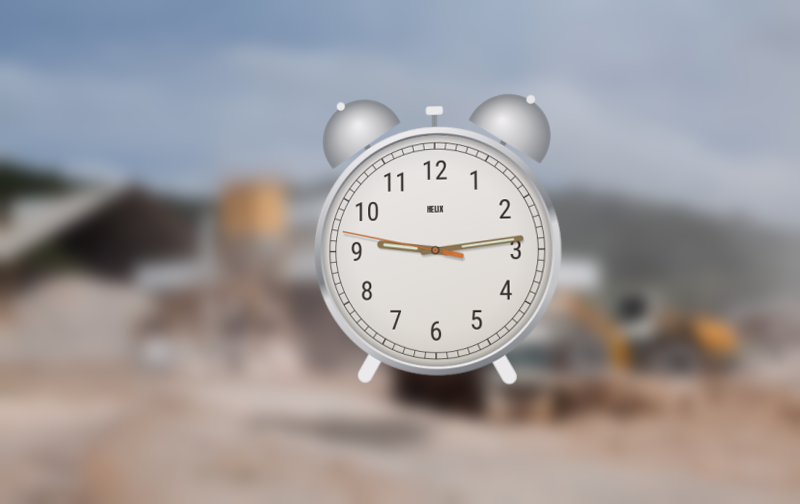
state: 9:13:47
